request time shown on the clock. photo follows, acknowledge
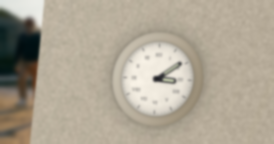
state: 3:09
